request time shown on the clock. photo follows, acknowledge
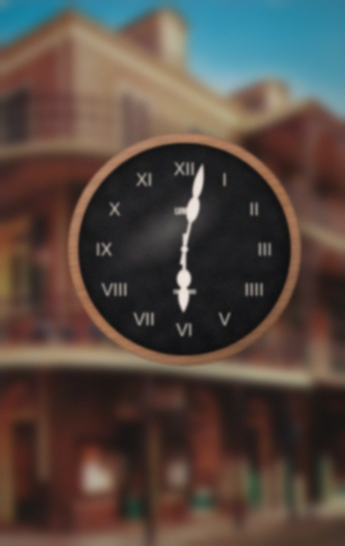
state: 6:02
